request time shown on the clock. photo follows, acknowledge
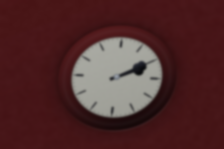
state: 2:10
